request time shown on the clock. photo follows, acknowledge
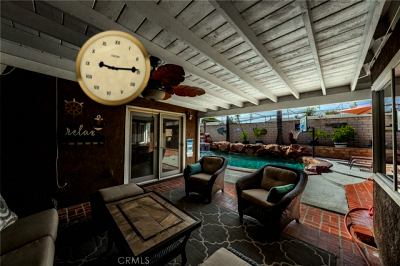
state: 9:14
